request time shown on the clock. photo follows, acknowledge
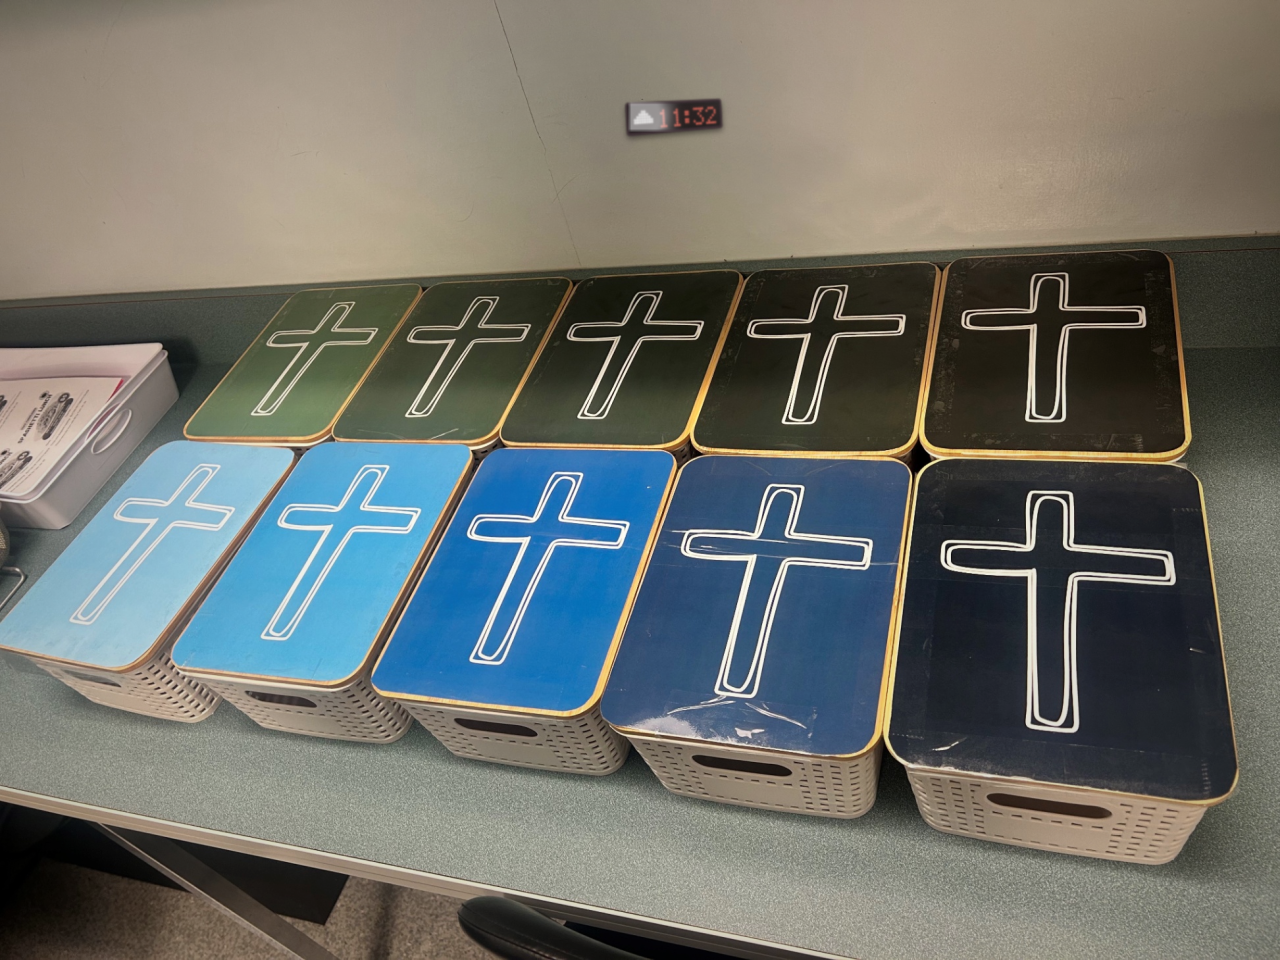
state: 11:32
